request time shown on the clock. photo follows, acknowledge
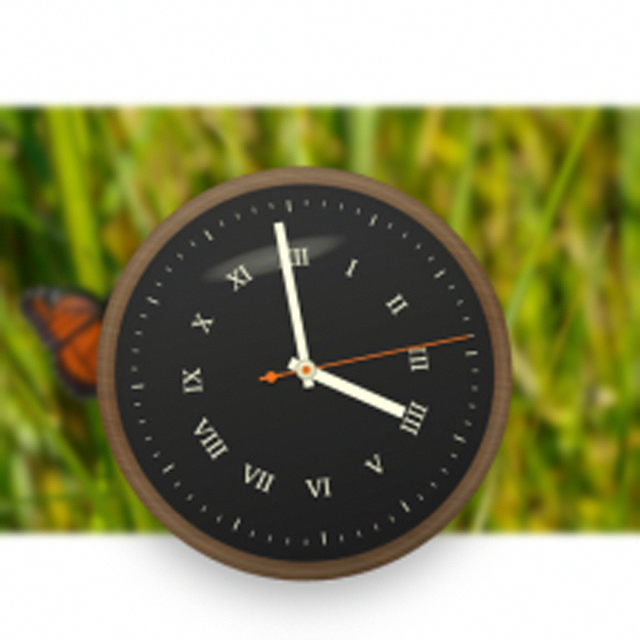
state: 3:59:14
